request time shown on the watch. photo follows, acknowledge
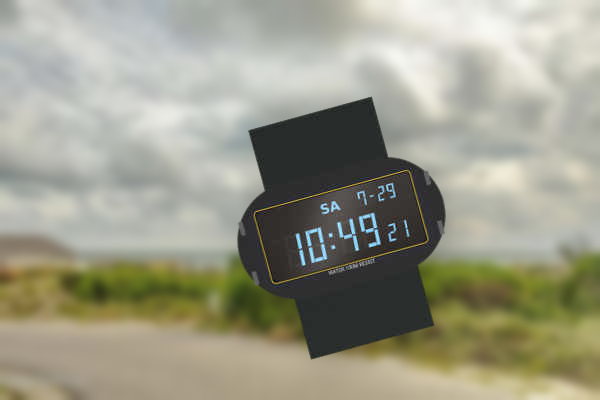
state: 10:49:21
